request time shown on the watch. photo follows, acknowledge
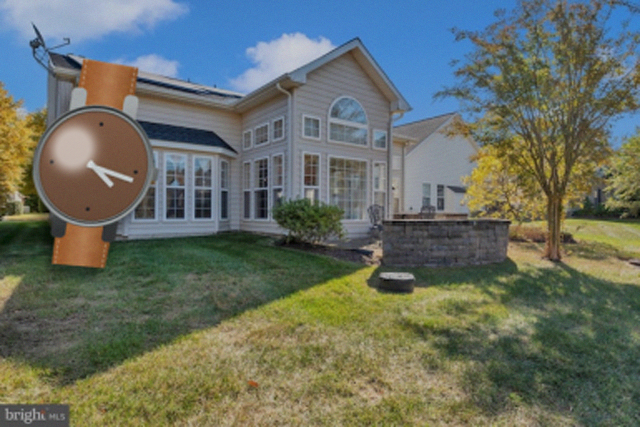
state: 4:17
